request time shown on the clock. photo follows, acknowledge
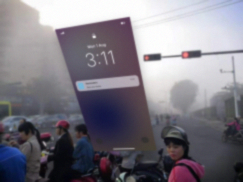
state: 3:11
